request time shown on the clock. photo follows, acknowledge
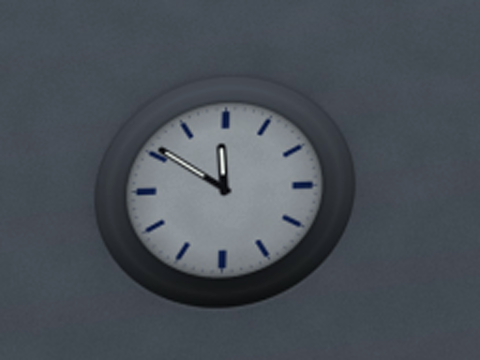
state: 11:51
